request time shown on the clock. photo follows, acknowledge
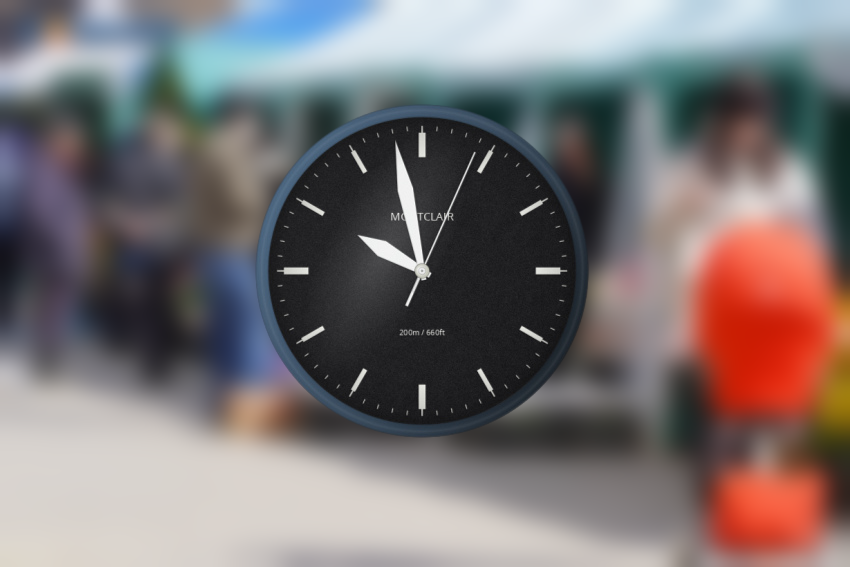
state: 9:58:04
